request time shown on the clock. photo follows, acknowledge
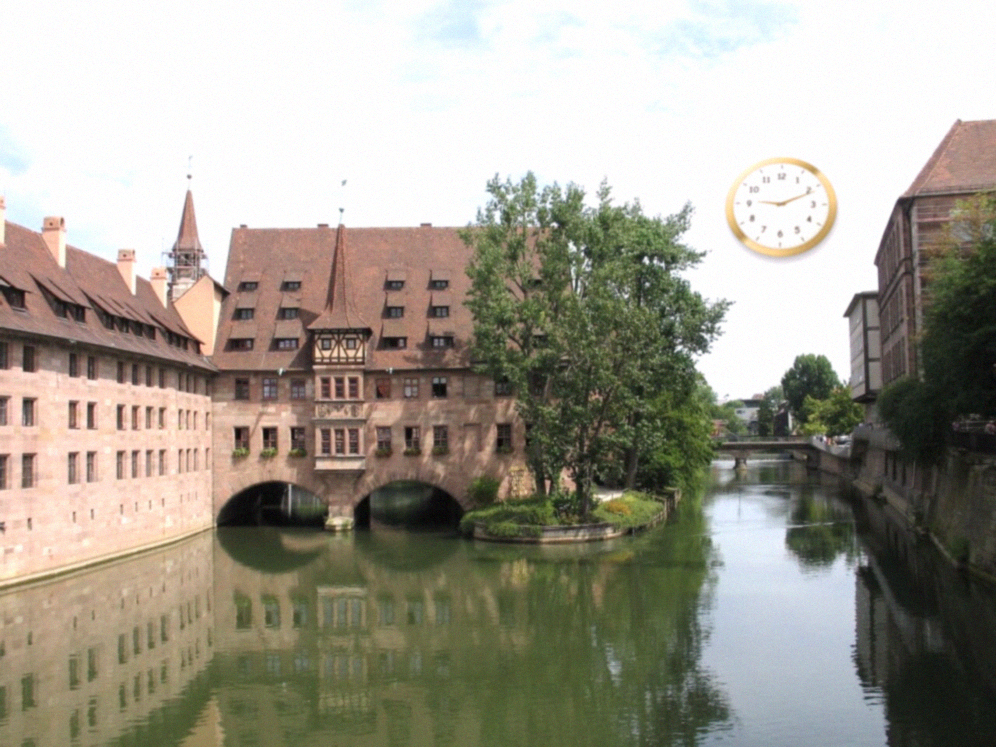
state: 9:11
